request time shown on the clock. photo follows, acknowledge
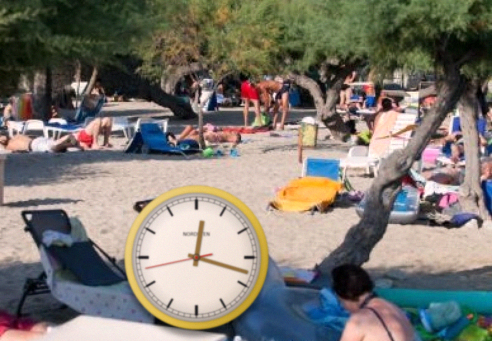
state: 12:17:43
